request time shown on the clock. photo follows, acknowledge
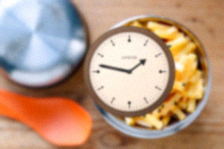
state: 1:47
